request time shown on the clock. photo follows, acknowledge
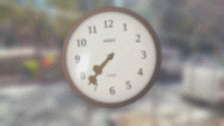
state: 7:37
